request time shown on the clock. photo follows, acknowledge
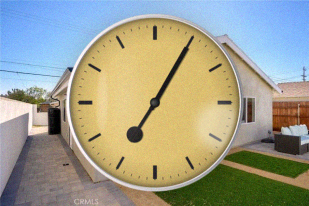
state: 7:05
